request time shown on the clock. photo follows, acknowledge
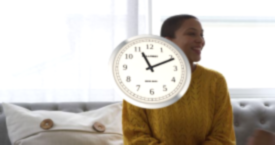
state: 11:11
